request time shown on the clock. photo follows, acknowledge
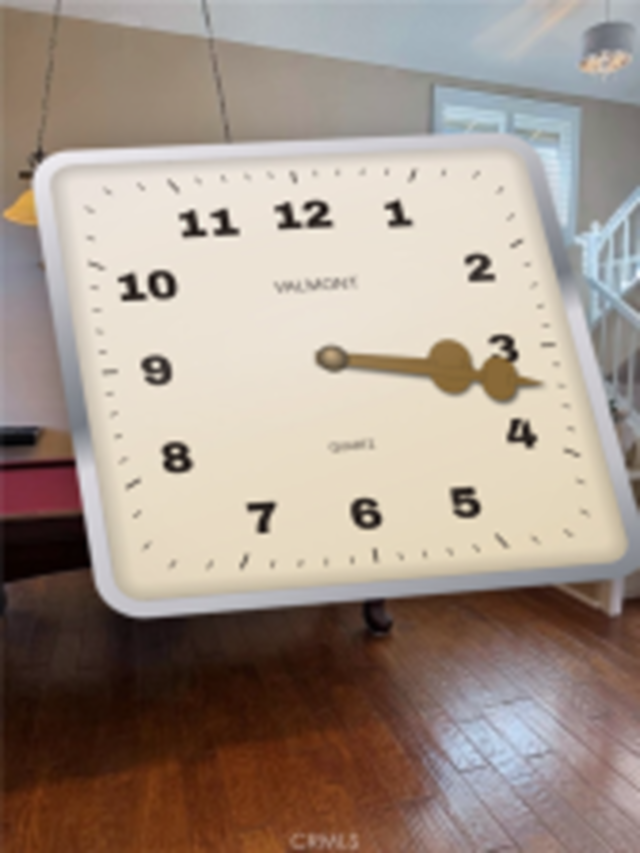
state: 3:17
